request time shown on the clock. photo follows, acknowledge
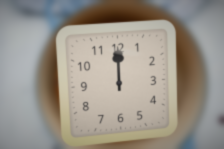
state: 12:00
